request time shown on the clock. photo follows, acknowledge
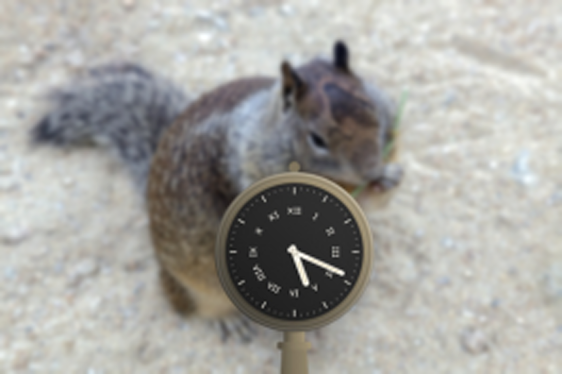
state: 5:19
